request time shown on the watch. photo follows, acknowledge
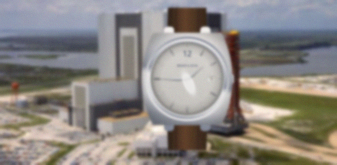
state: 1:45
